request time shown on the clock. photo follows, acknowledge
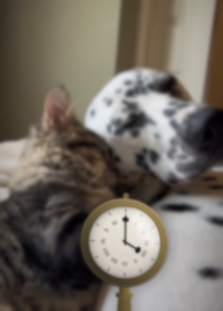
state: 4:00
